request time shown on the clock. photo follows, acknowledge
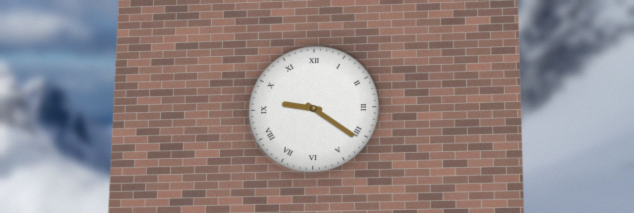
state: 9:21
